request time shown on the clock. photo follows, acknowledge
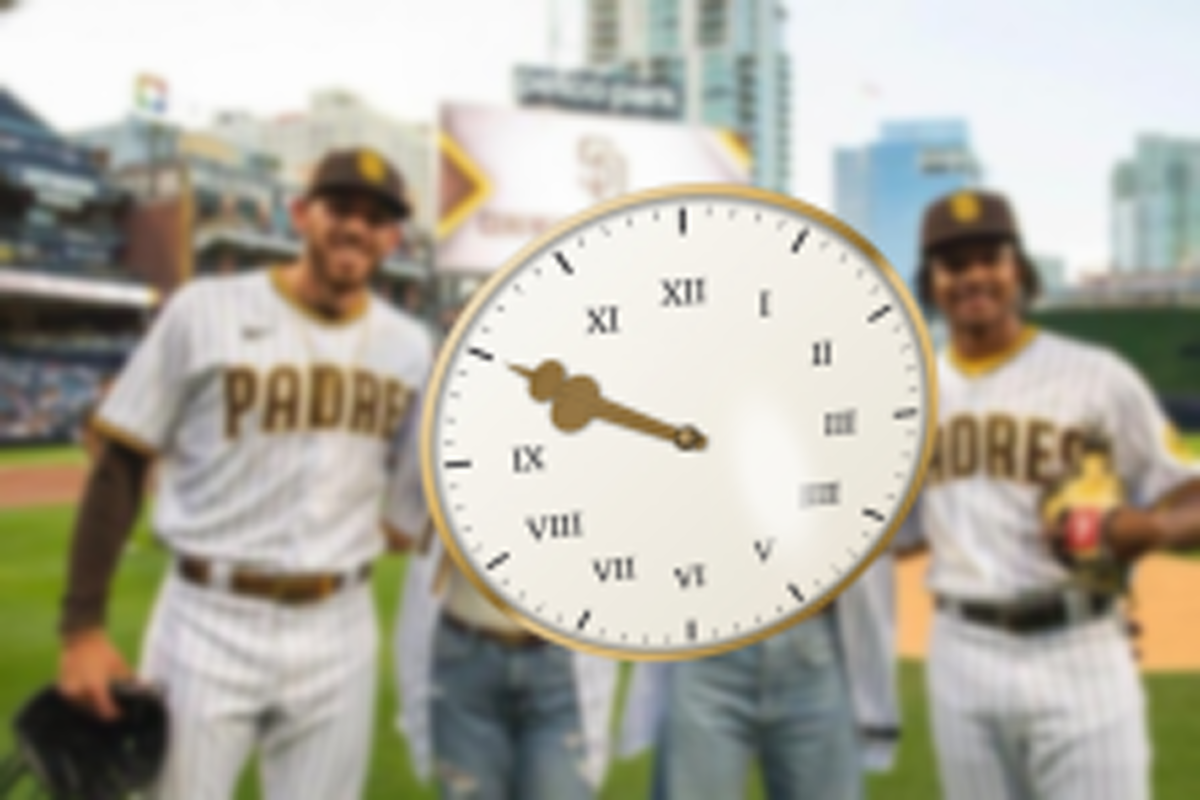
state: 9:50
